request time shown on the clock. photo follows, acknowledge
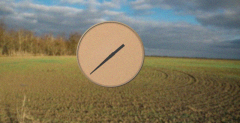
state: 1:38
